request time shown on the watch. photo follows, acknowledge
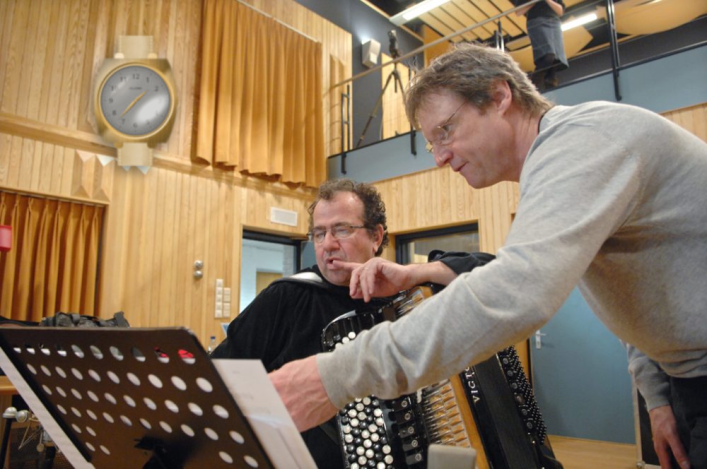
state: 1:37
